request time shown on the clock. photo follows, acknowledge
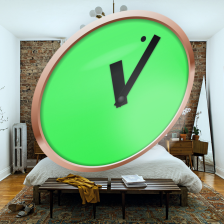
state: 11:02
